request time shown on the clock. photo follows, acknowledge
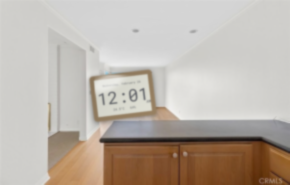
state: 12:01
